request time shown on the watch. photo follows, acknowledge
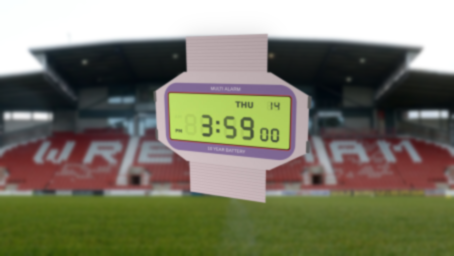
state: 3:59:00
